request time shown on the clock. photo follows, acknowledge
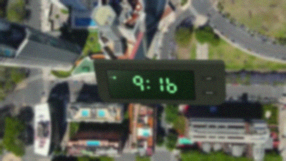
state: 9:16
